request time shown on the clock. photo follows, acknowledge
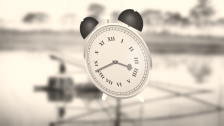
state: 3:42
